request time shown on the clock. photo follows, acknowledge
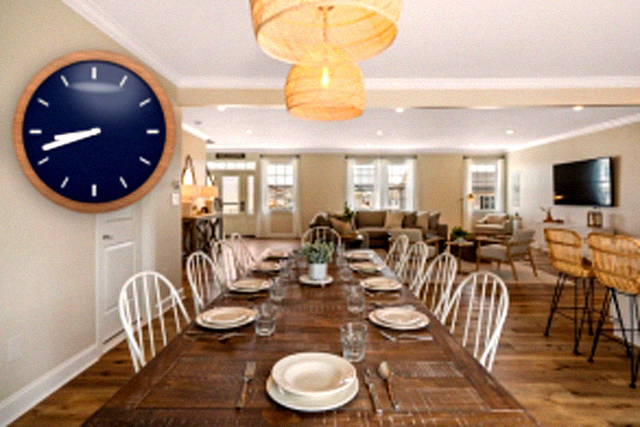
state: 8:42
